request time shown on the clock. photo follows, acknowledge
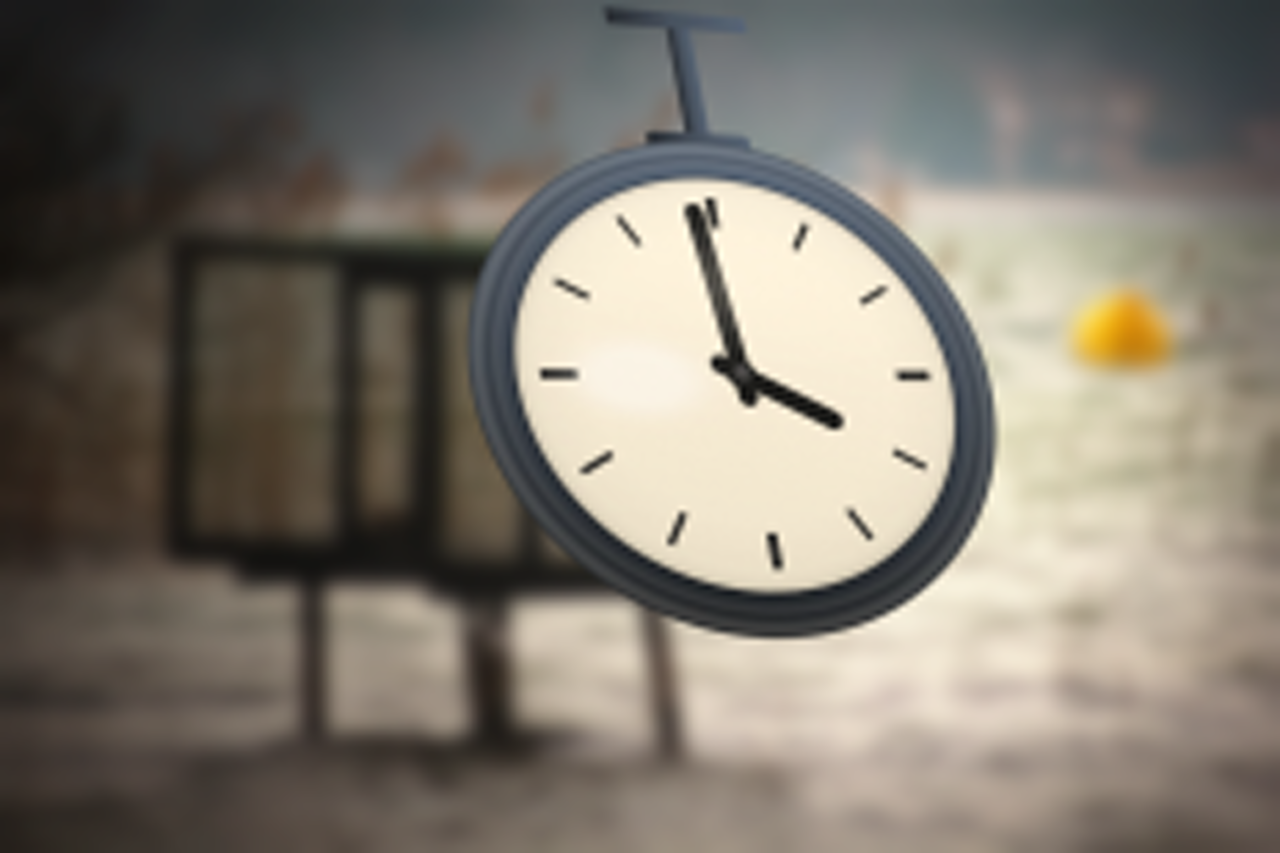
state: 3:59
